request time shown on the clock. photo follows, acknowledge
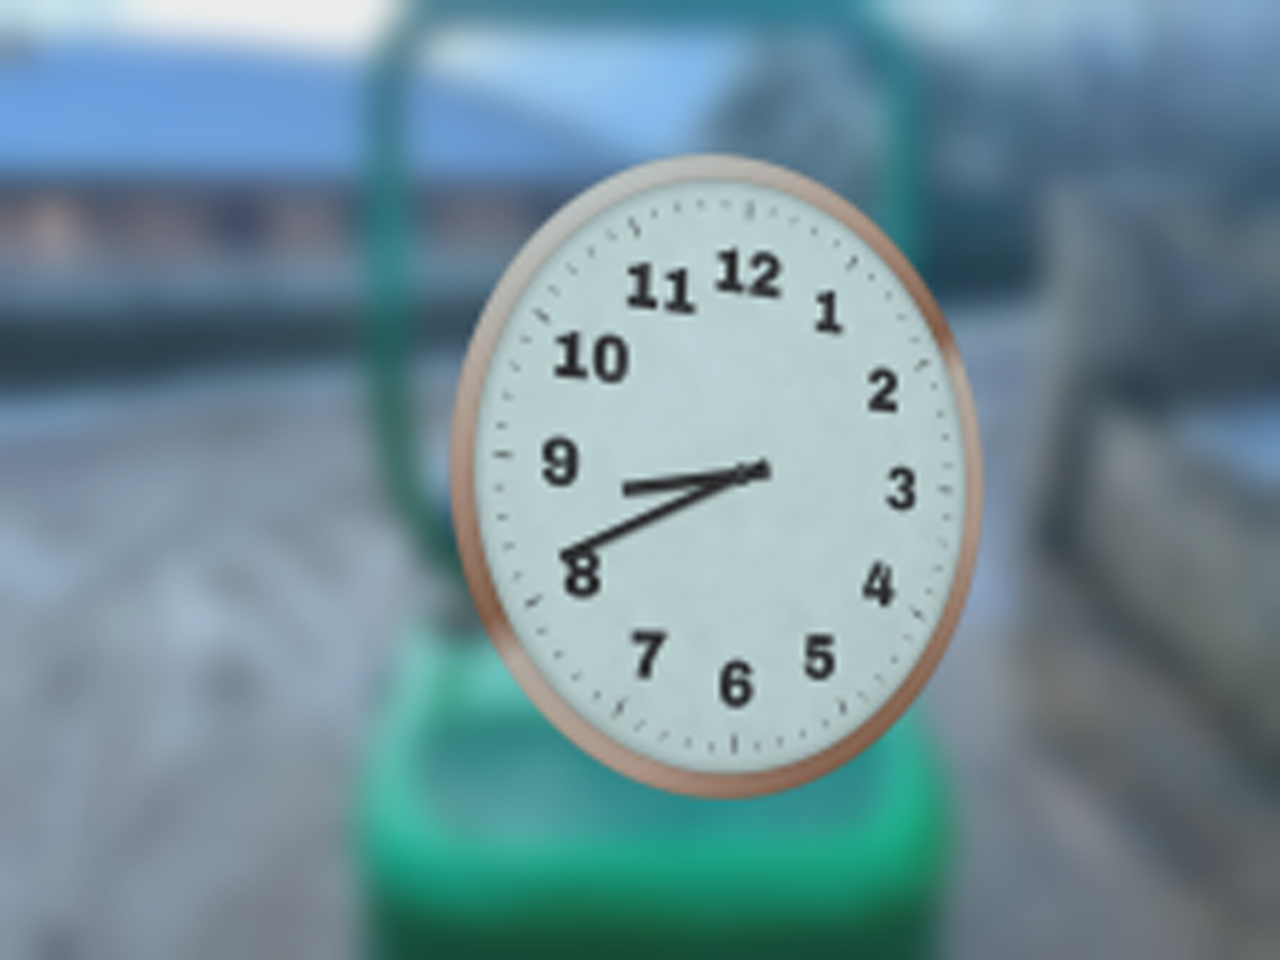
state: 8:41
